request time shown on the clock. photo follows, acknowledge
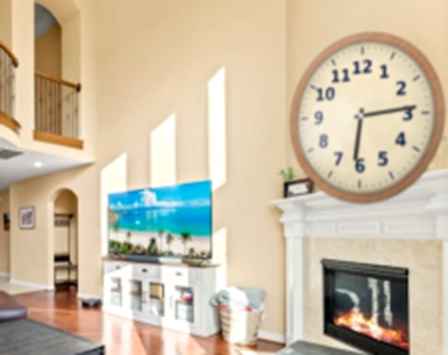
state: 6:14
